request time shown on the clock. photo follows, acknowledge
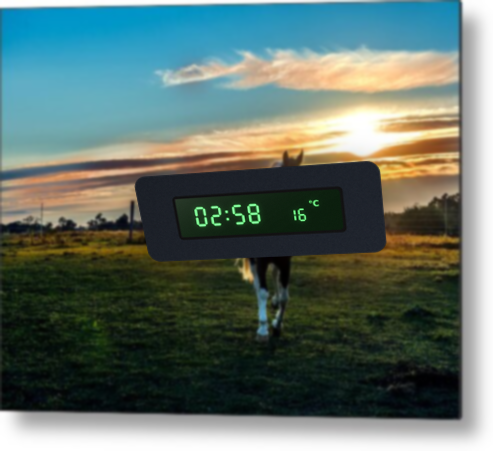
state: 2:58
